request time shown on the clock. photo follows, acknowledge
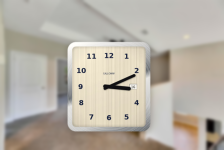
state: 3:11
